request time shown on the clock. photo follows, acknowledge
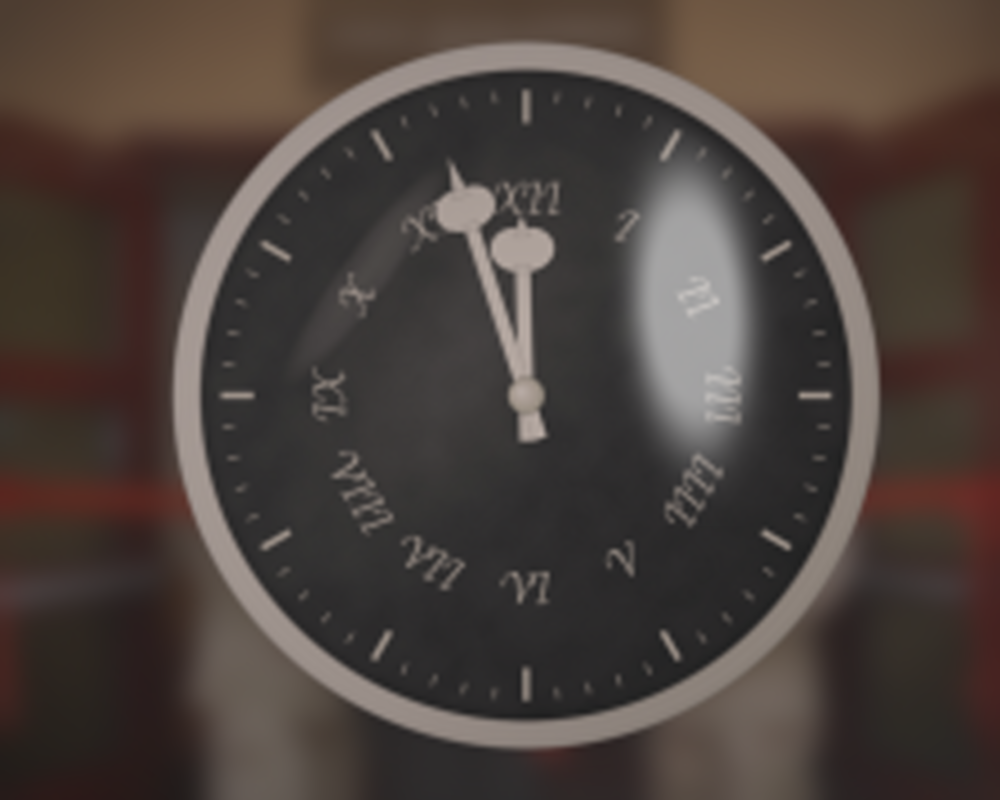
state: 11:57
